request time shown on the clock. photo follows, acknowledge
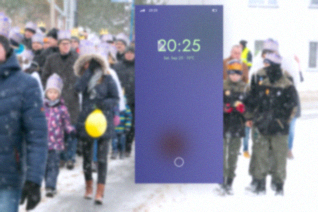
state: 20:25
